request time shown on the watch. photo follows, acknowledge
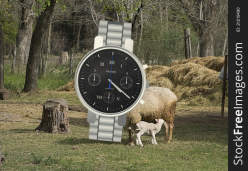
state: 4:21
